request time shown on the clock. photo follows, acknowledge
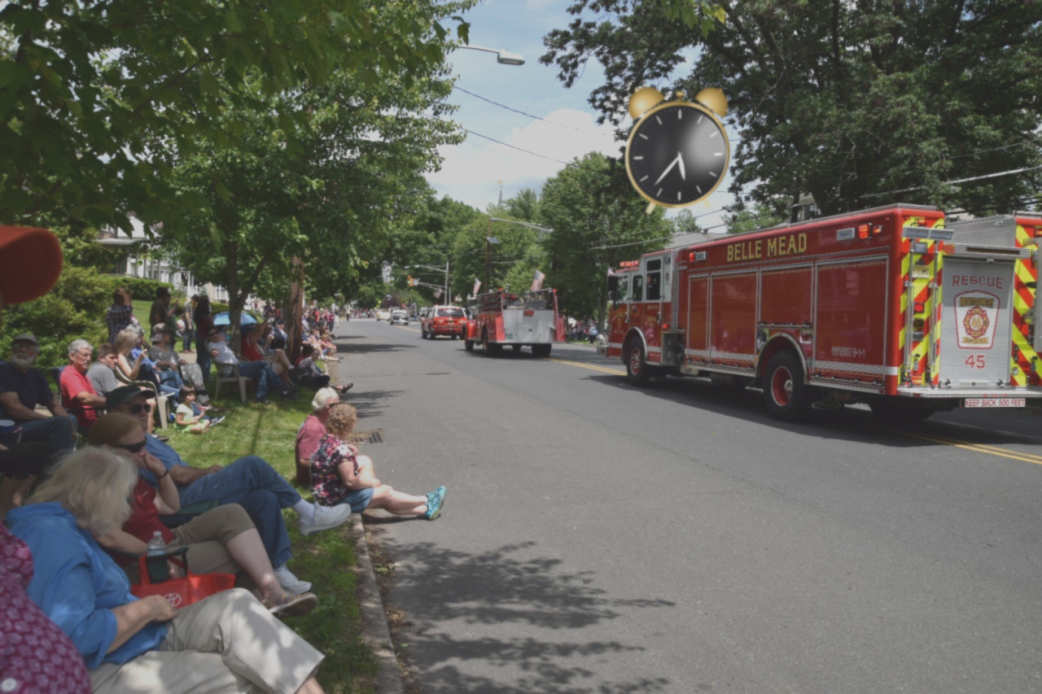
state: 5:37
